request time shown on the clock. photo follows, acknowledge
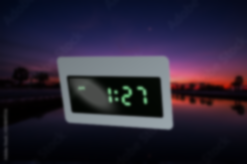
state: 1:27
